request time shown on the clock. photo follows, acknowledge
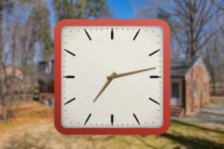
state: 7:13
